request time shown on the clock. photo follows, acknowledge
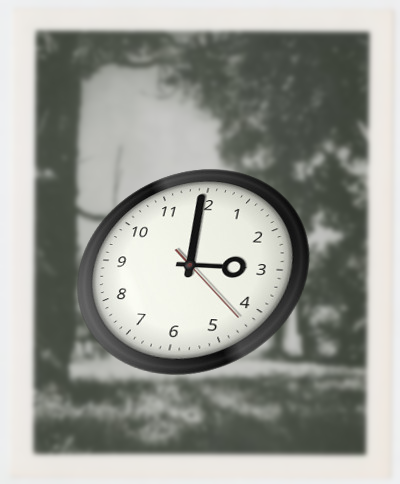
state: 2:59:22
